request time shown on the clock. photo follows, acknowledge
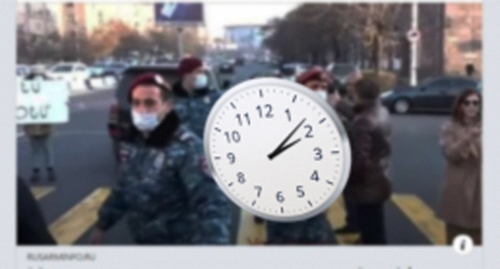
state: 2:08
